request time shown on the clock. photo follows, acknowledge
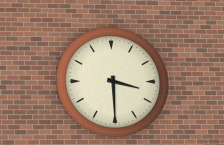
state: 3:30
